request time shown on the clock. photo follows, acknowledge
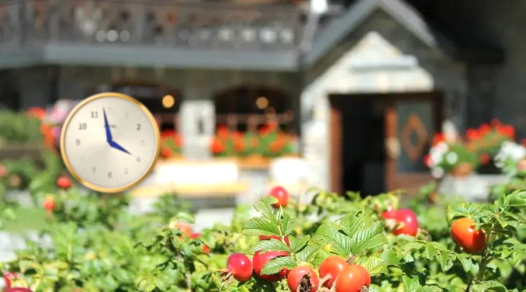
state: 3:58
